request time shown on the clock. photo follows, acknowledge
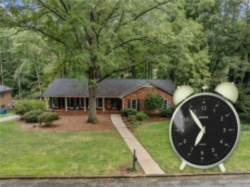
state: 6:54
